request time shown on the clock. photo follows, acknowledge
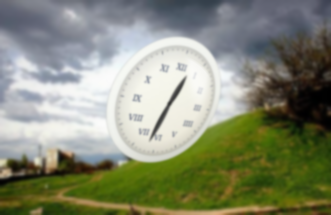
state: 12:32
